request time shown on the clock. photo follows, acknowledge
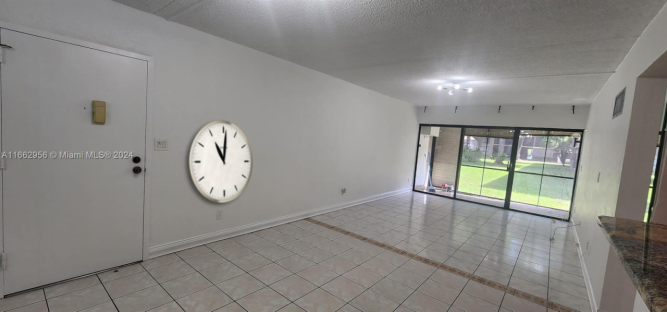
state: 11:01
